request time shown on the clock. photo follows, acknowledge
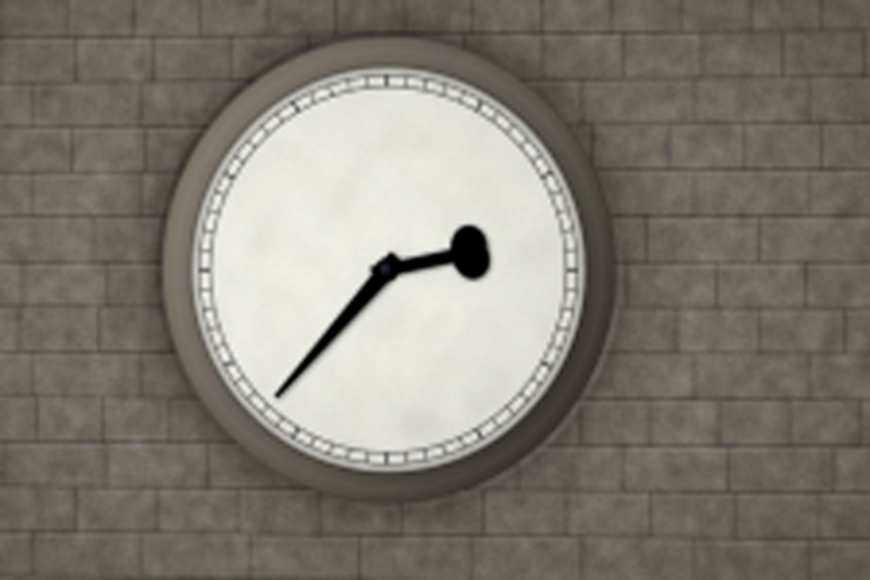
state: 2:37
